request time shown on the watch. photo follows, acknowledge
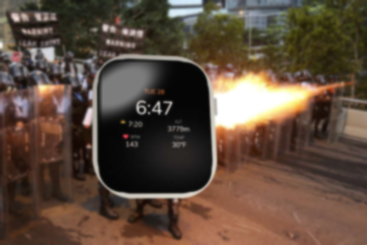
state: 6:47
